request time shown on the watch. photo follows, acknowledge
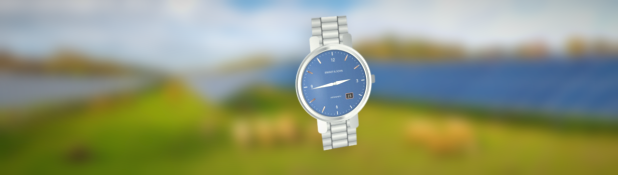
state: 2:44
